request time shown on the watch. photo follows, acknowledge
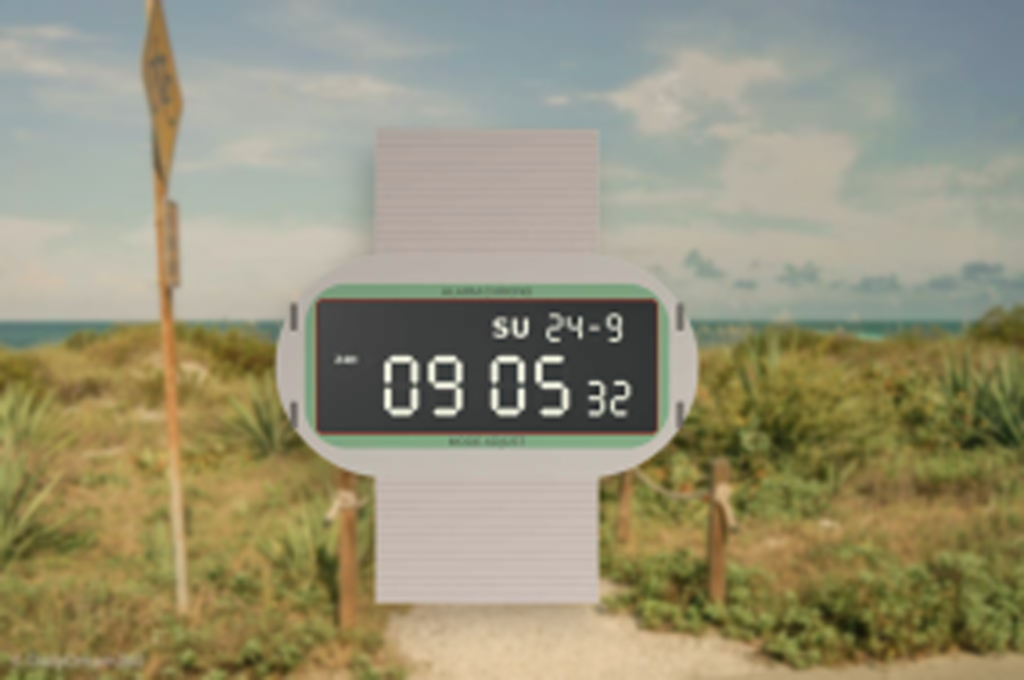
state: 9:05:32
